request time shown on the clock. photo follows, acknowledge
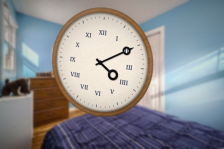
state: 4:10
